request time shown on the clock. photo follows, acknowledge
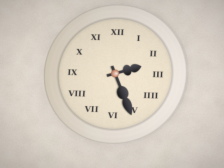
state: 2:26
